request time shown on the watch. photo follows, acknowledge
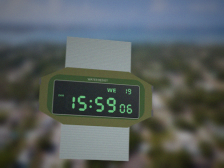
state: 15:59:06
